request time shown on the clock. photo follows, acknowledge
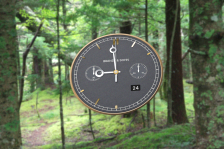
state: 8:59
